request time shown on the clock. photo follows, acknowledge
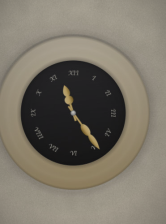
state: 11:24
